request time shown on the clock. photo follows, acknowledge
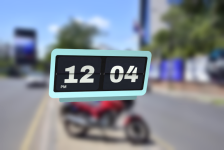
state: 12:04
